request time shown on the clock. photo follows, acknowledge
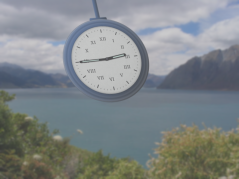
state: 2:45
